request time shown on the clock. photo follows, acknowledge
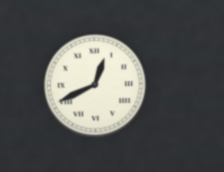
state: 12:41
